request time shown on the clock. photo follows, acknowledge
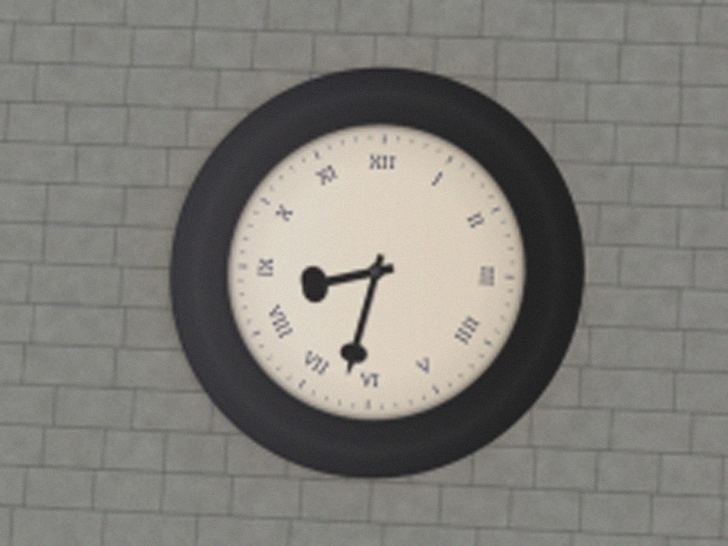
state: 8:32
